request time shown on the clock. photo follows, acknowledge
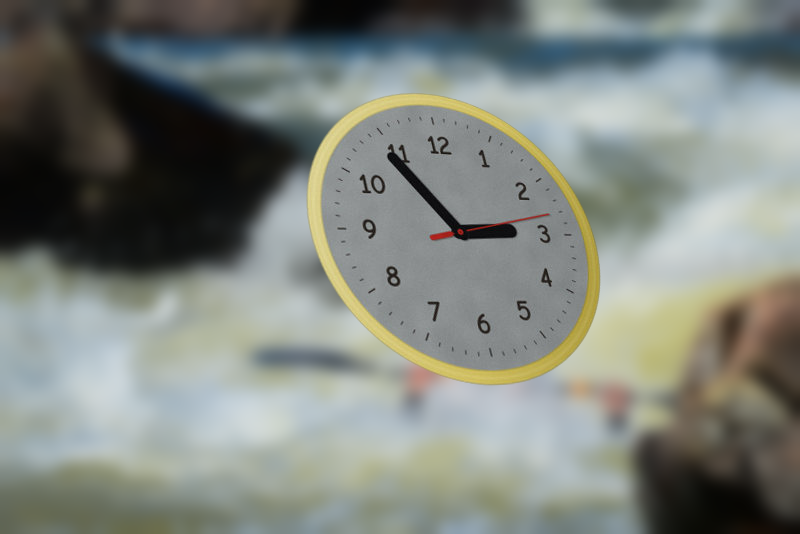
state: 2:54:13
